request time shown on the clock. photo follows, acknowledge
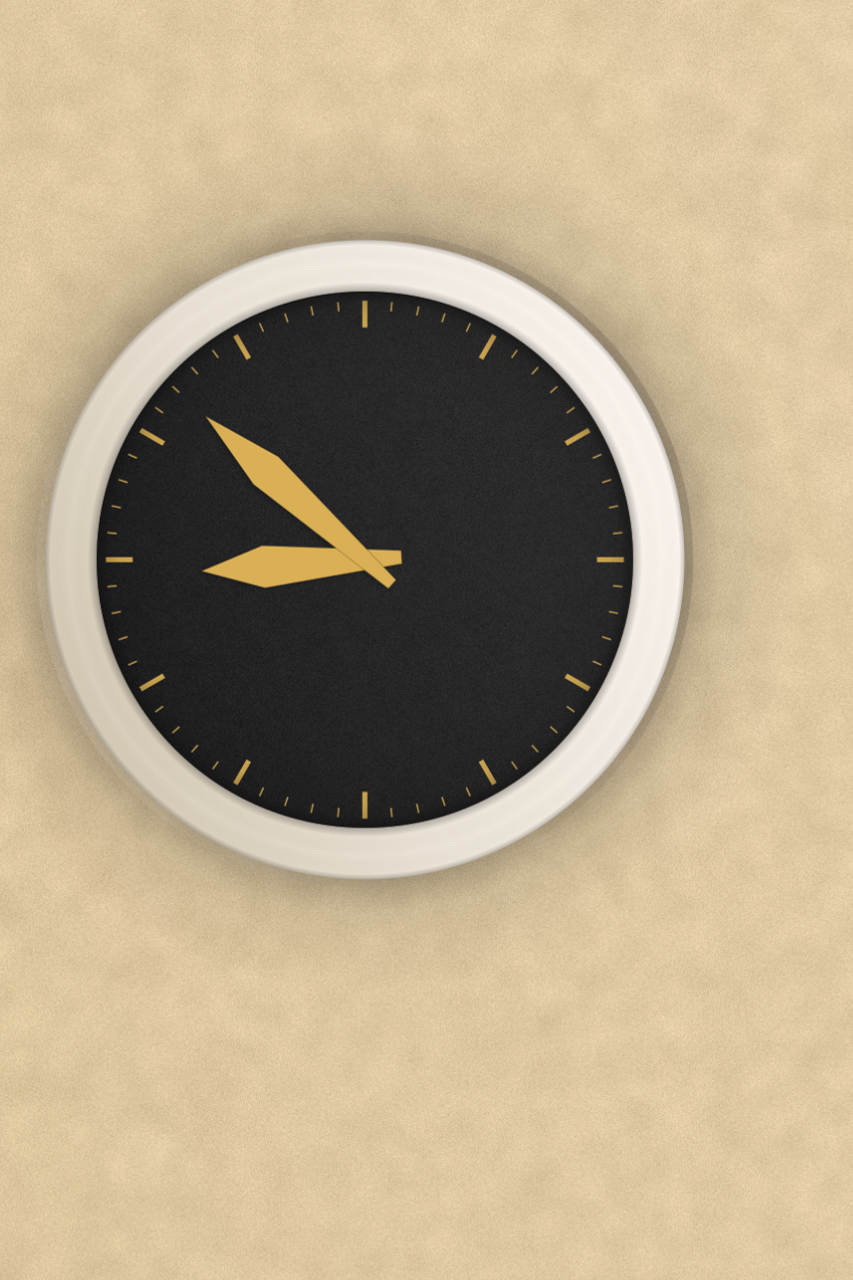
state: 8:52
